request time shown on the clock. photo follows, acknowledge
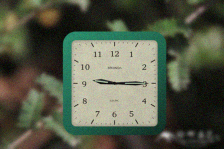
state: 9:15
